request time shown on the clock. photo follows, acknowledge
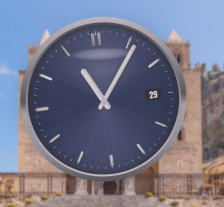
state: 11:06
